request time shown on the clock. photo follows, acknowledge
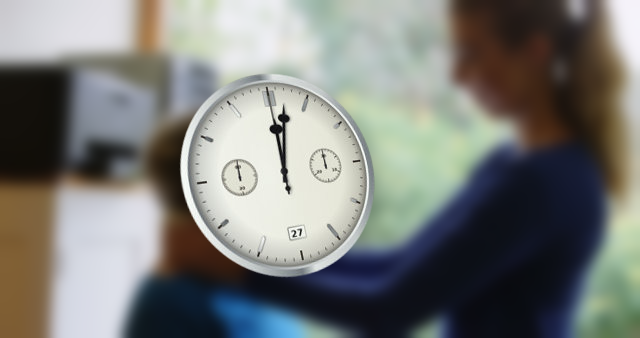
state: 12:02
